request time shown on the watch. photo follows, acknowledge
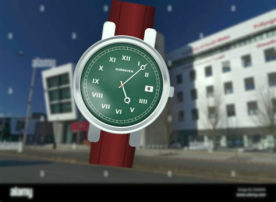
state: 5:07
